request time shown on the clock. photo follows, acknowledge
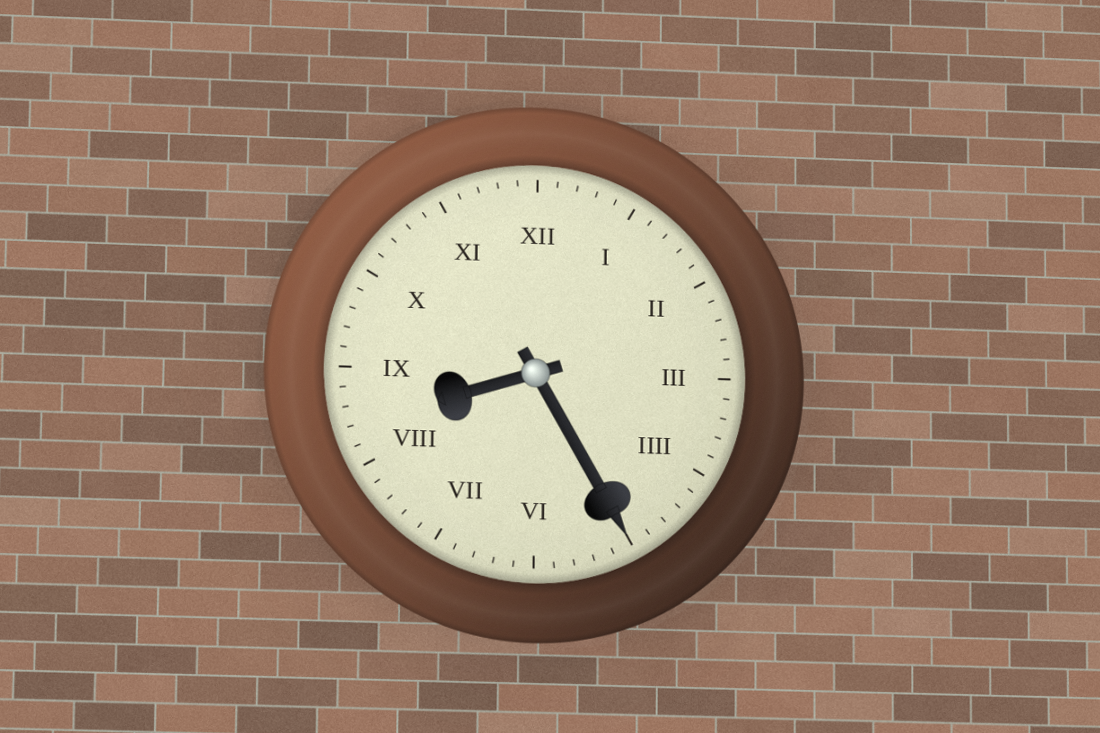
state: 8:25
